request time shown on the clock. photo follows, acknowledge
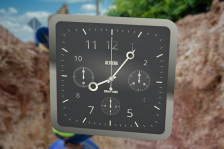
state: 8:06
